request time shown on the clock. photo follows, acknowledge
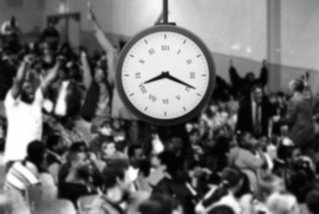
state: 8:19
